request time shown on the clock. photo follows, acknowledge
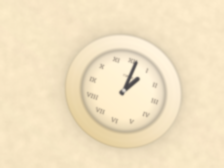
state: 1:01
